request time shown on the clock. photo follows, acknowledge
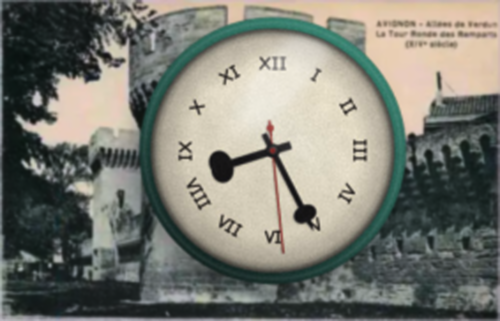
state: 8:25:29
